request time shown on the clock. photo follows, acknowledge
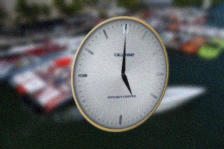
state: 5:00
